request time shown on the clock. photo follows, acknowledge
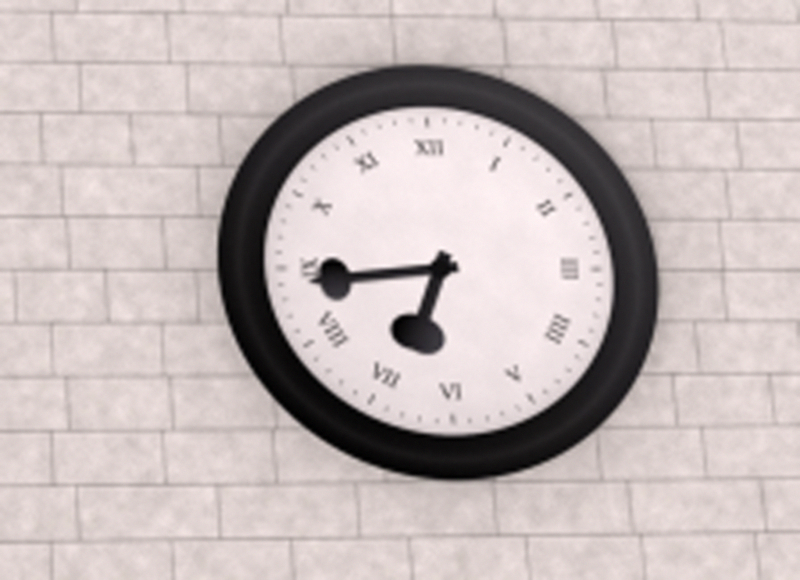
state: 6:44
